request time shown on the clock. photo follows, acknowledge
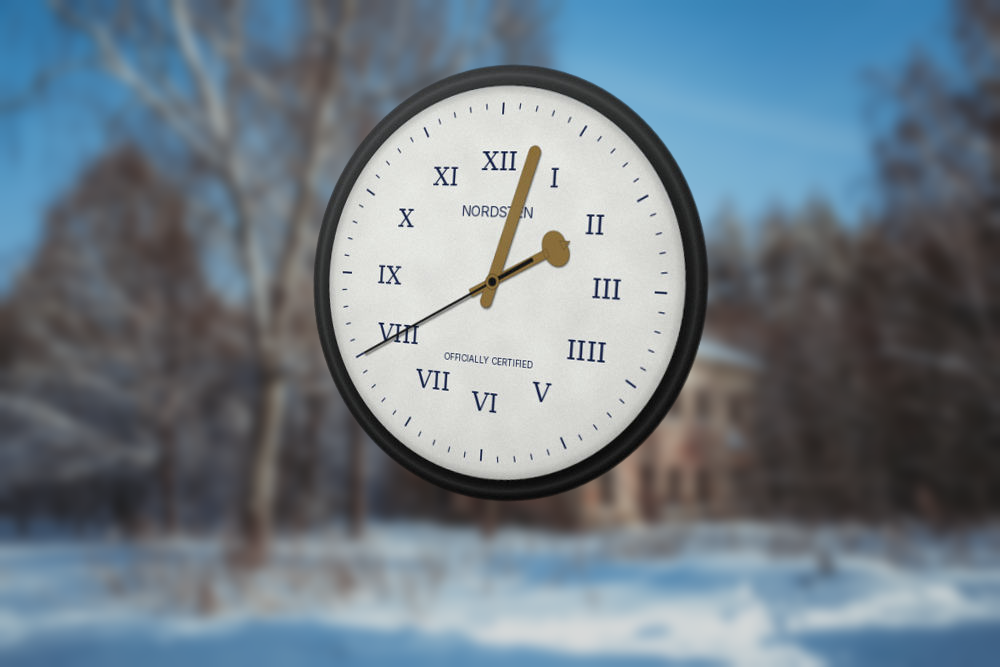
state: 2:02:40
